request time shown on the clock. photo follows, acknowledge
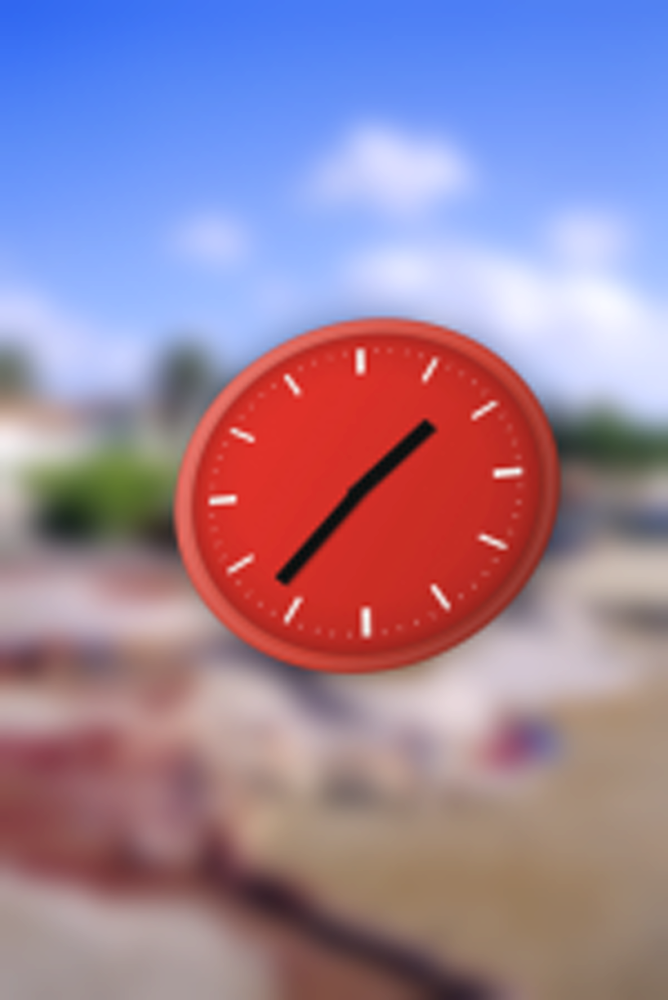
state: 1:37
